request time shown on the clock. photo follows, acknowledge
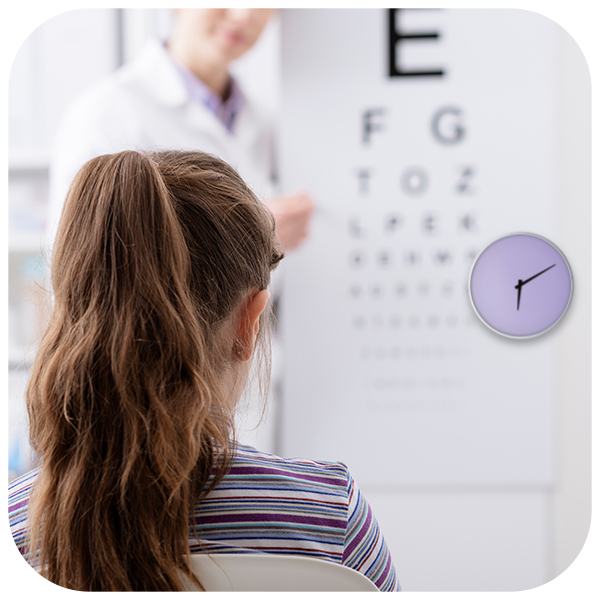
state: 6:10
